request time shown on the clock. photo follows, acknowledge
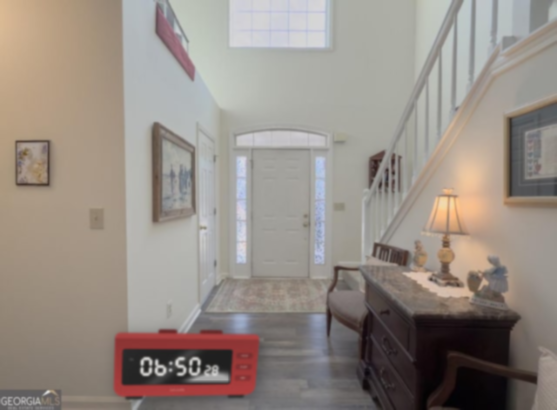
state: 6:50
